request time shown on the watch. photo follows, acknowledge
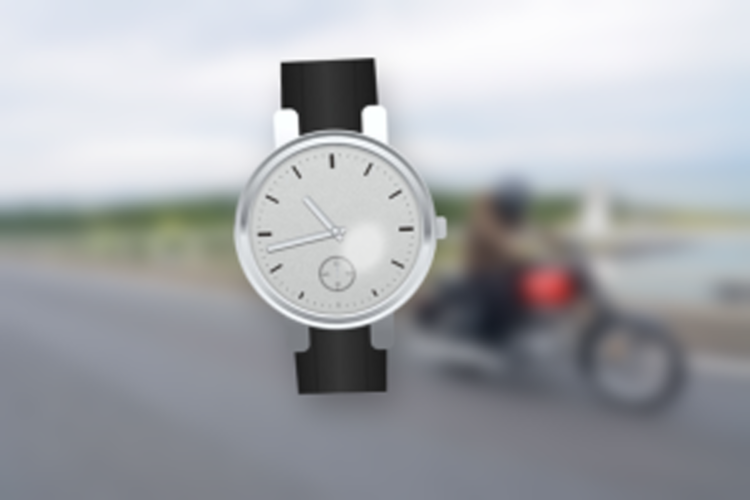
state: 10:43
